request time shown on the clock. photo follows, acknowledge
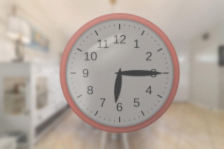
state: 6:15
